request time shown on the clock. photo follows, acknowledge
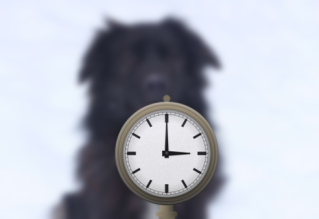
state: 3:00
